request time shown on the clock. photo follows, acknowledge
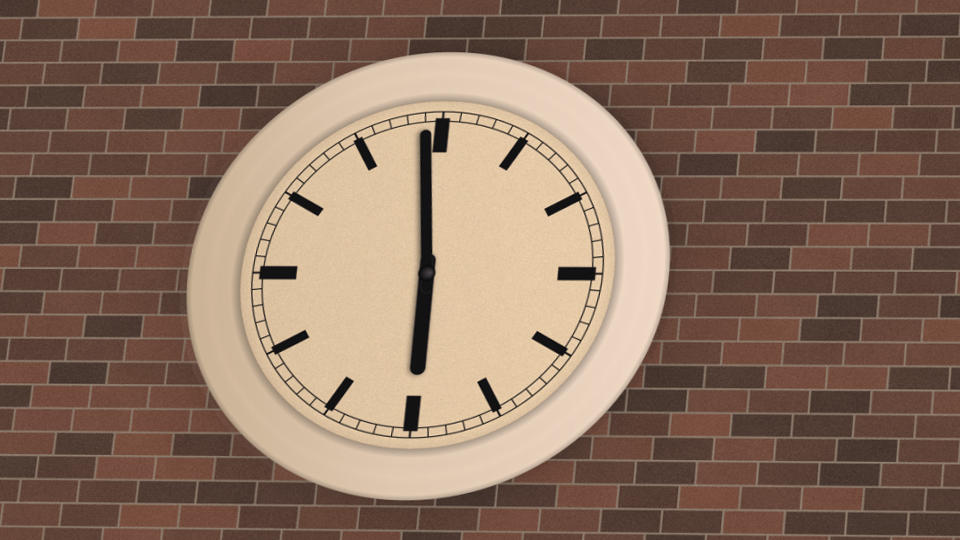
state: 5:59
